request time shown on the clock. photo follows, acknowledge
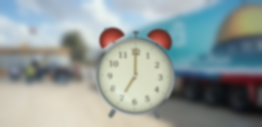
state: 7:00
